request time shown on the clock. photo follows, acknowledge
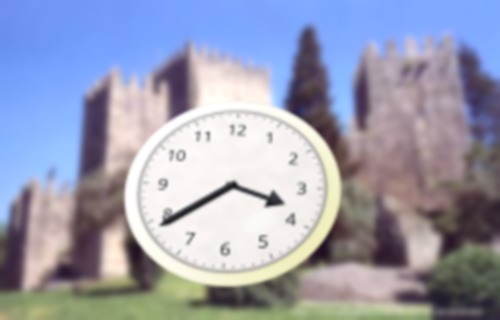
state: 3:39
